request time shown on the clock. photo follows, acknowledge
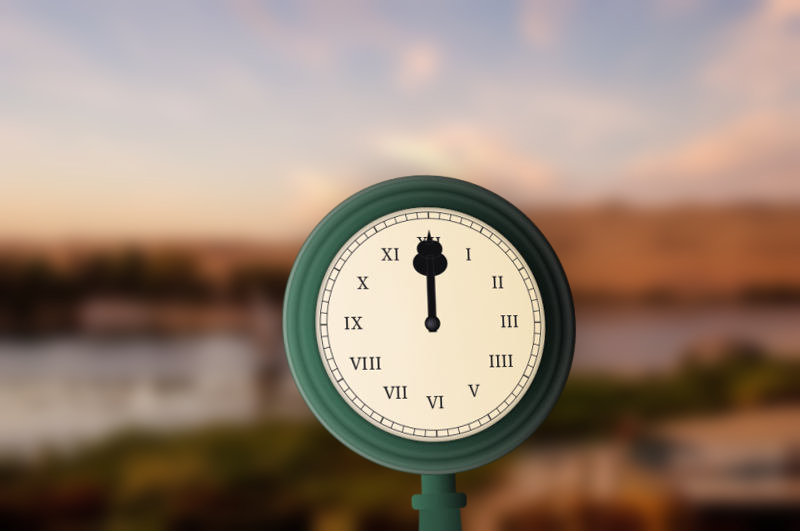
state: 12:00
